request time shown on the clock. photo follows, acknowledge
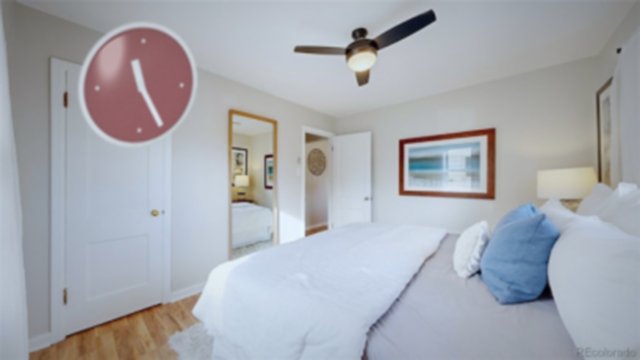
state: 11:25
